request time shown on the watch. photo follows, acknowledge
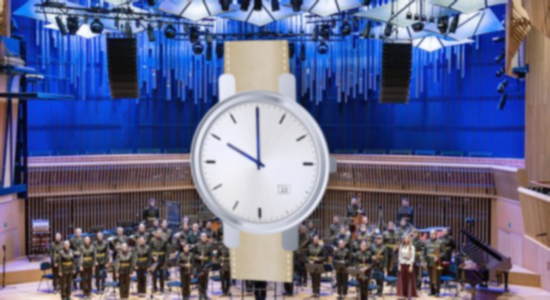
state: 10:00
